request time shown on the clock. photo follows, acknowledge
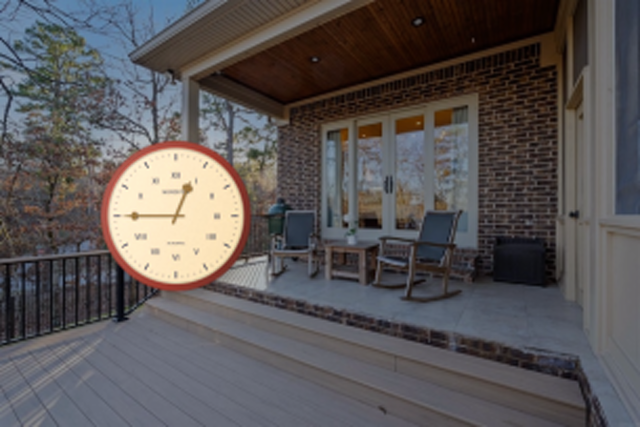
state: 12:45
